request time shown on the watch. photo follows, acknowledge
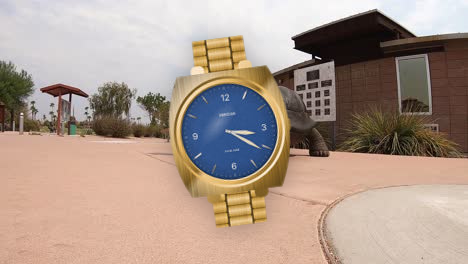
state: 3:21
